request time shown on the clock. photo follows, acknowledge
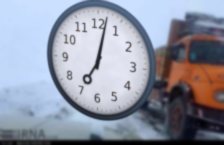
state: 7:02
